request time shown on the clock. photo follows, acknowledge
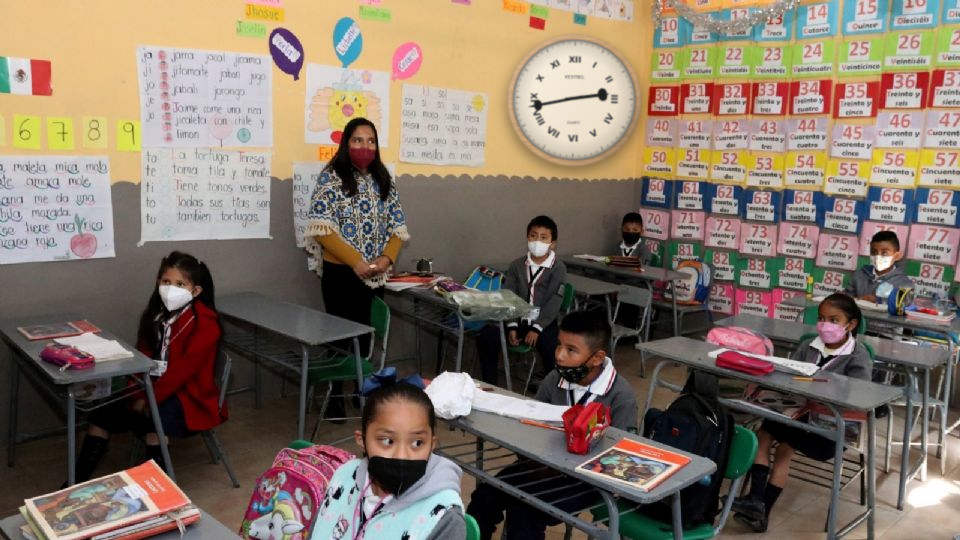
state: 2:43
